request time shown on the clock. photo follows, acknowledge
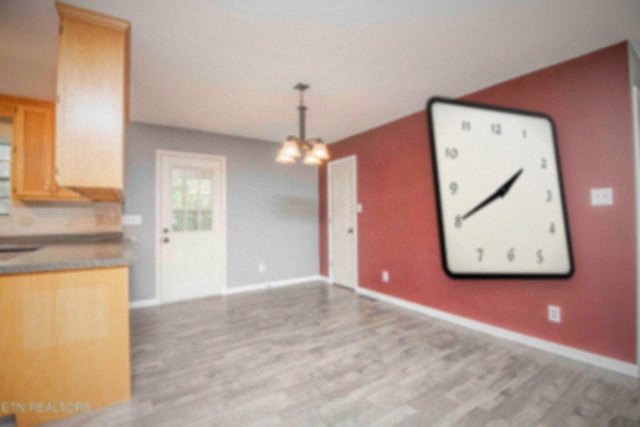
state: 1:40
